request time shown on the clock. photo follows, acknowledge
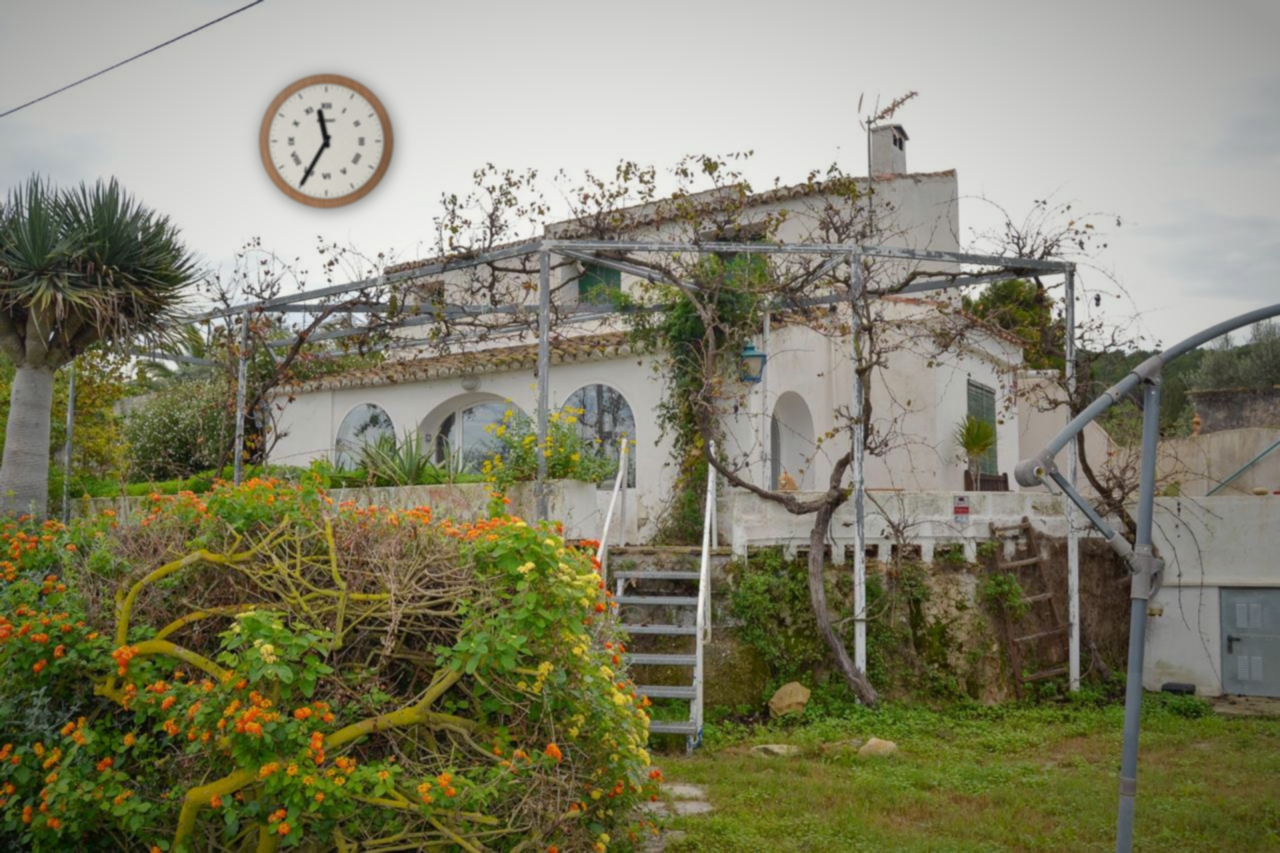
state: 11:35
